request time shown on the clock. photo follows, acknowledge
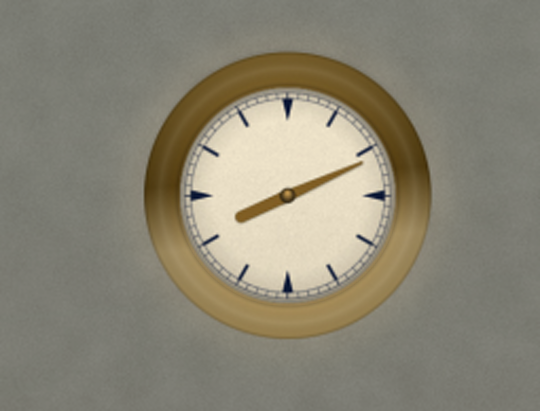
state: 8:11
